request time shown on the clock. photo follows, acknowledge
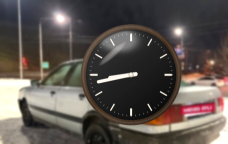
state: 8:43
